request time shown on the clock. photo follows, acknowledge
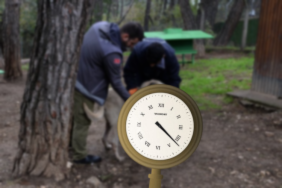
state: 4:22
